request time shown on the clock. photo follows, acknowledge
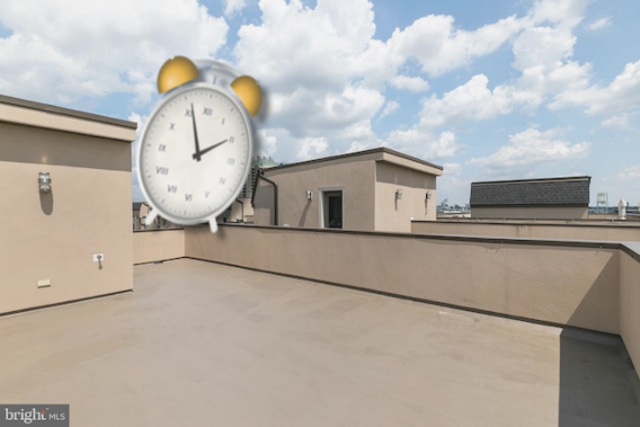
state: 1:56
